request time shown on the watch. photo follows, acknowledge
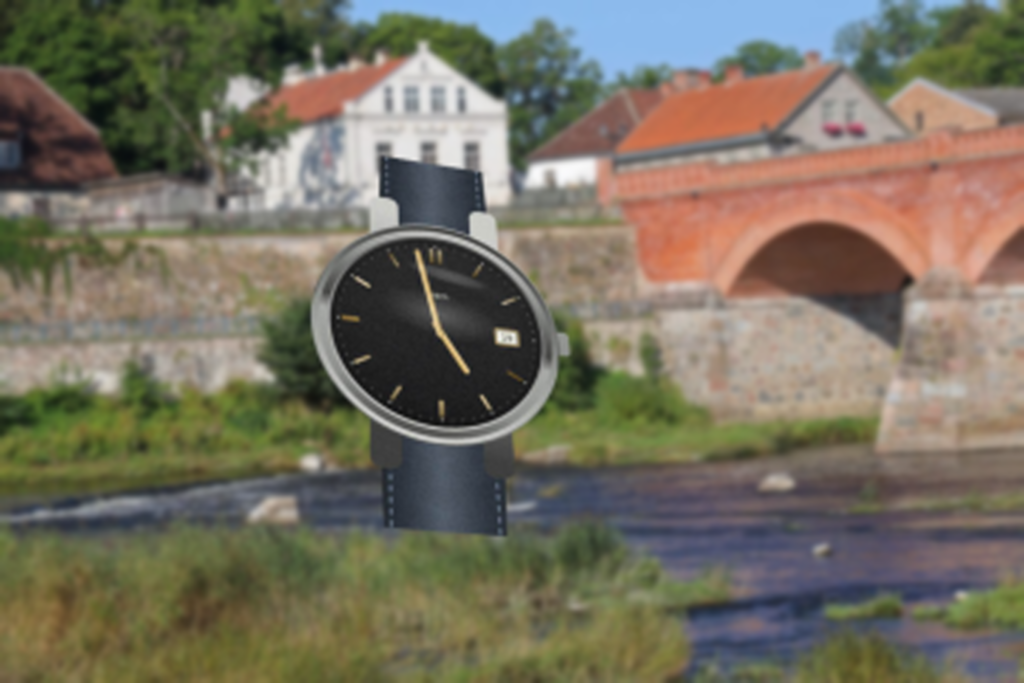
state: 4:58
